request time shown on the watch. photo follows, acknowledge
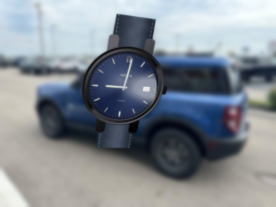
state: 9:01
